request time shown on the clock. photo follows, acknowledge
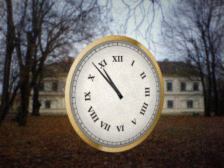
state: 10:53
